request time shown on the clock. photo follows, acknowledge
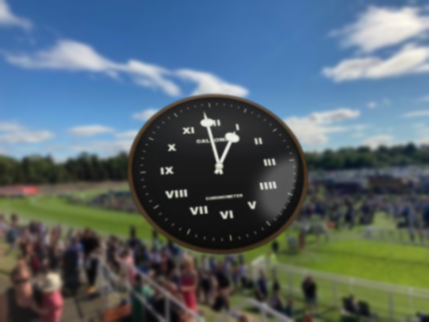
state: 12:59
